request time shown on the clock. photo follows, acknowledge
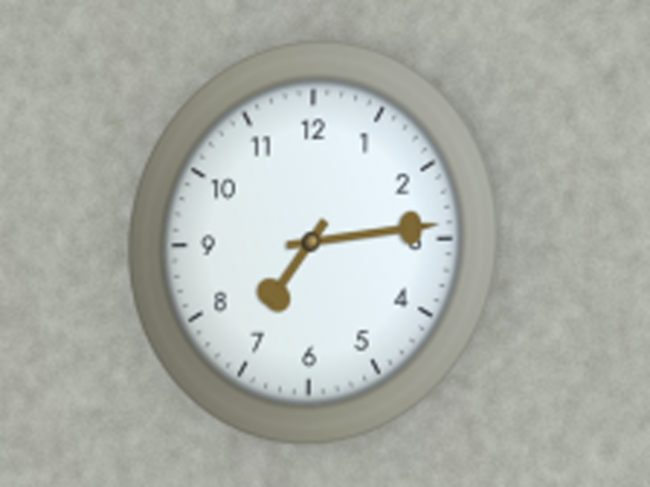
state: 7:14
